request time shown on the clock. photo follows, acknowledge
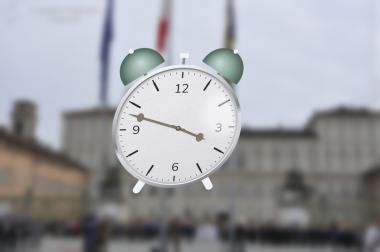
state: 3:48
